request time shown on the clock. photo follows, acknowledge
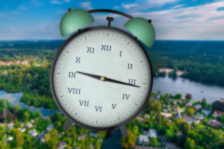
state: 9:16
